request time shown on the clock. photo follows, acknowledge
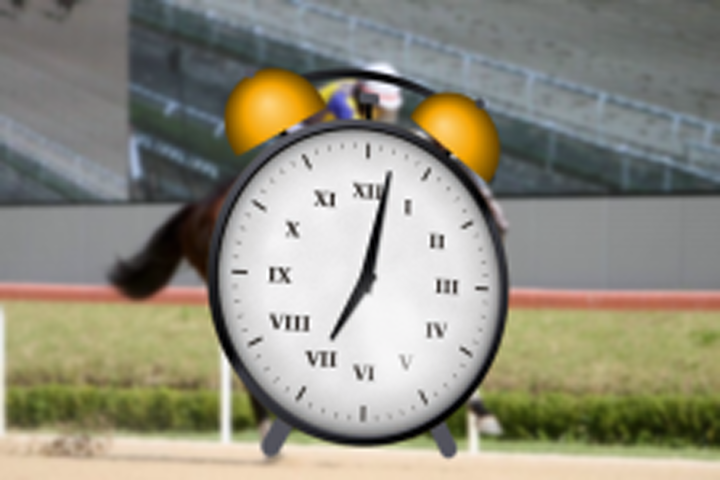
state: 7:02
